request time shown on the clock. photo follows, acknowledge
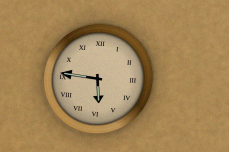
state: 5:46
